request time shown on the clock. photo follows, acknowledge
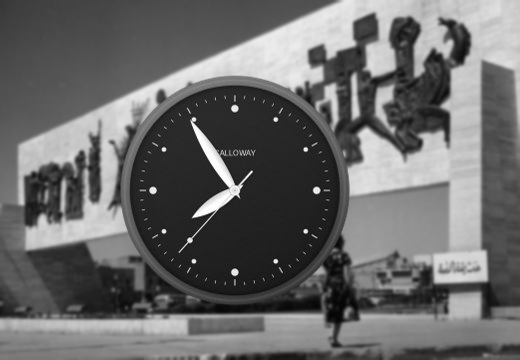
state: 7:54:37
